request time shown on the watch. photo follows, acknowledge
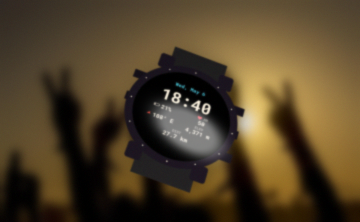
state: 18:40
